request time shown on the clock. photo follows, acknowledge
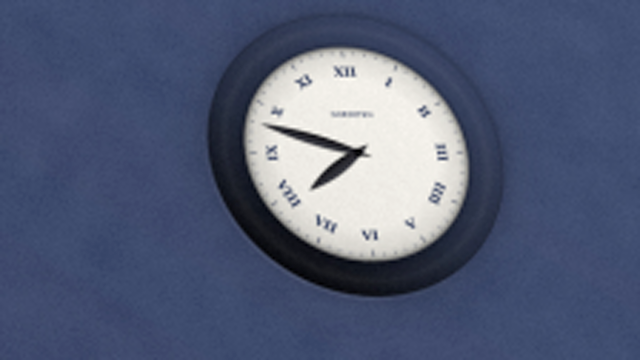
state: 7:48
